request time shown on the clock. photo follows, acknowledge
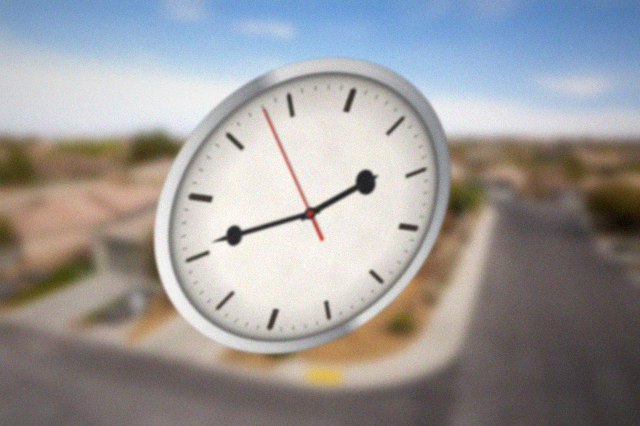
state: 1:40:53
